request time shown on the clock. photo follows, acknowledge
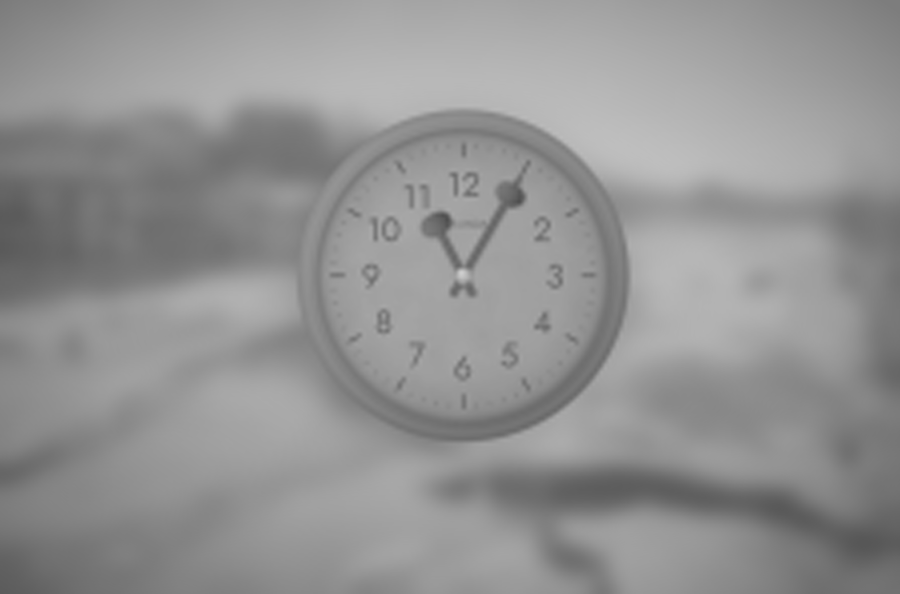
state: 11:05
